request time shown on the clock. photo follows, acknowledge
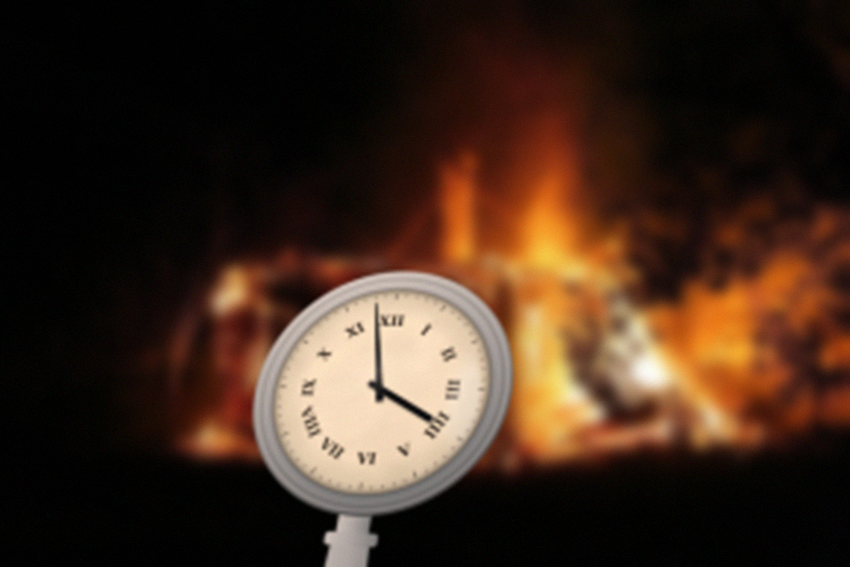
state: 3:58
